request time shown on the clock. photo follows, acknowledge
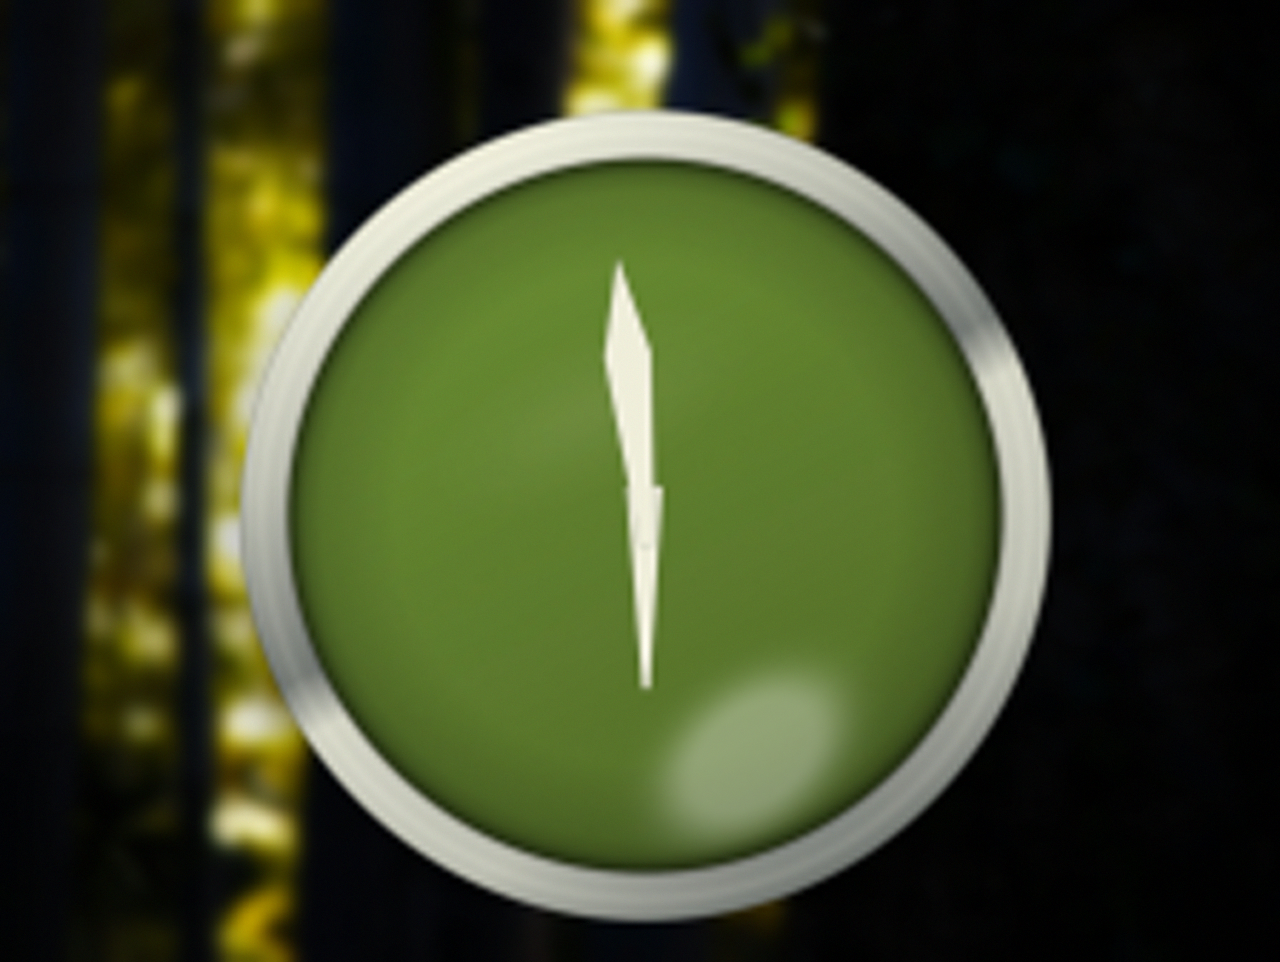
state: 5:59
